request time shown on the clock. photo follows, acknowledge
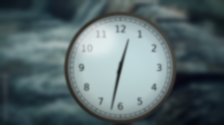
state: 12:32
